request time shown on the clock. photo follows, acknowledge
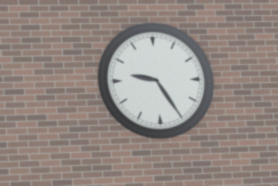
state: 9:25
